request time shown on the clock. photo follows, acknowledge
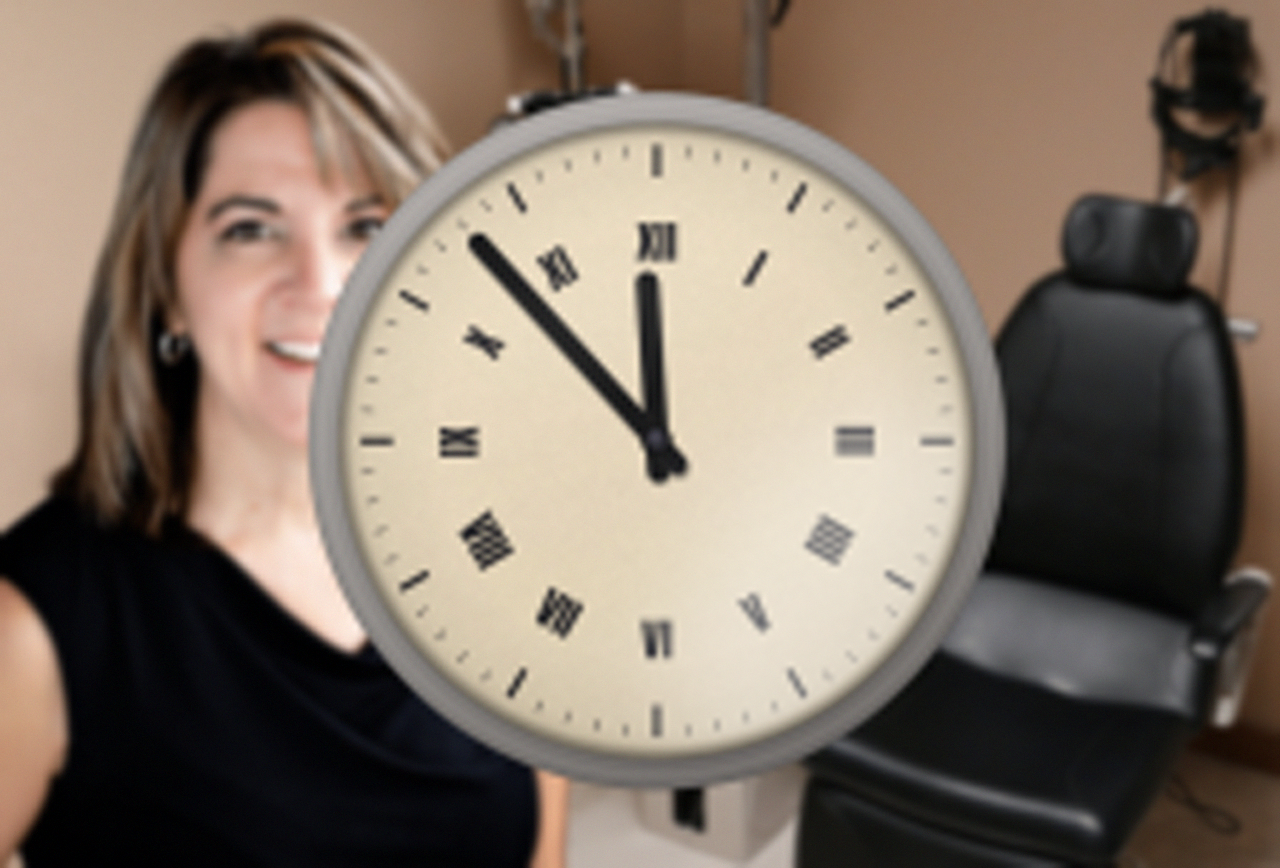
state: 11:53
